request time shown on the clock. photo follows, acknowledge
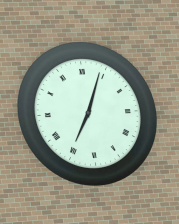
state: 7:04
